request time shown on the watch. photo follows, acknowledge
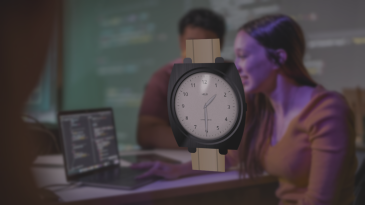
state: 1:30
